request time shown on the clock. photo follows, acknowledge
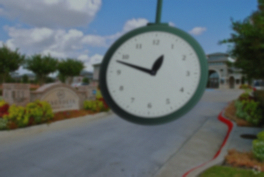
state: 12:48
